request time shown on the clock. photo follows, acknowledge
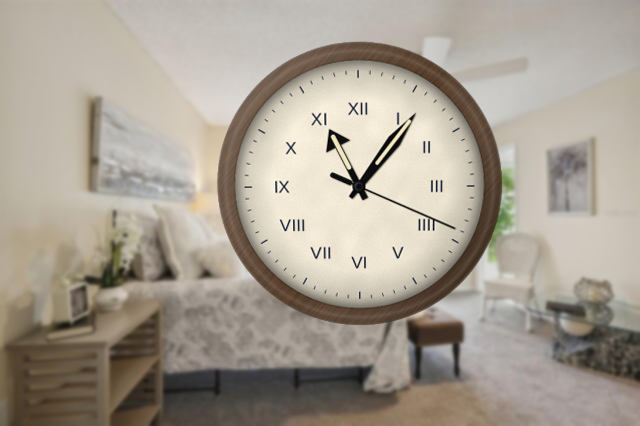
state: 11:06:19
